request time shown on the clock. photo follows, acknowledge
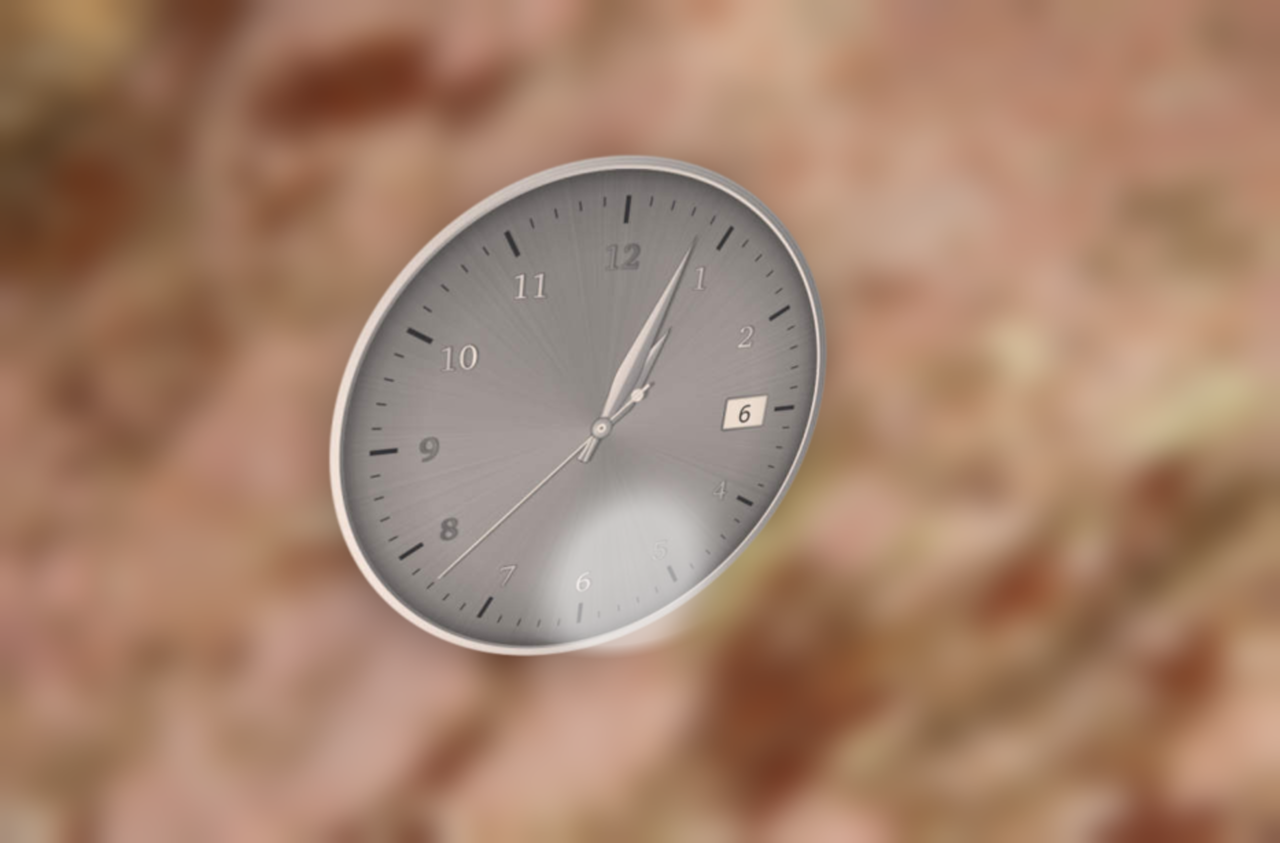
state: 1:03:38
